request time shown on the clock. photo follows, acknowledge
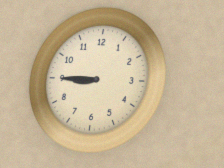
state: 8:45
